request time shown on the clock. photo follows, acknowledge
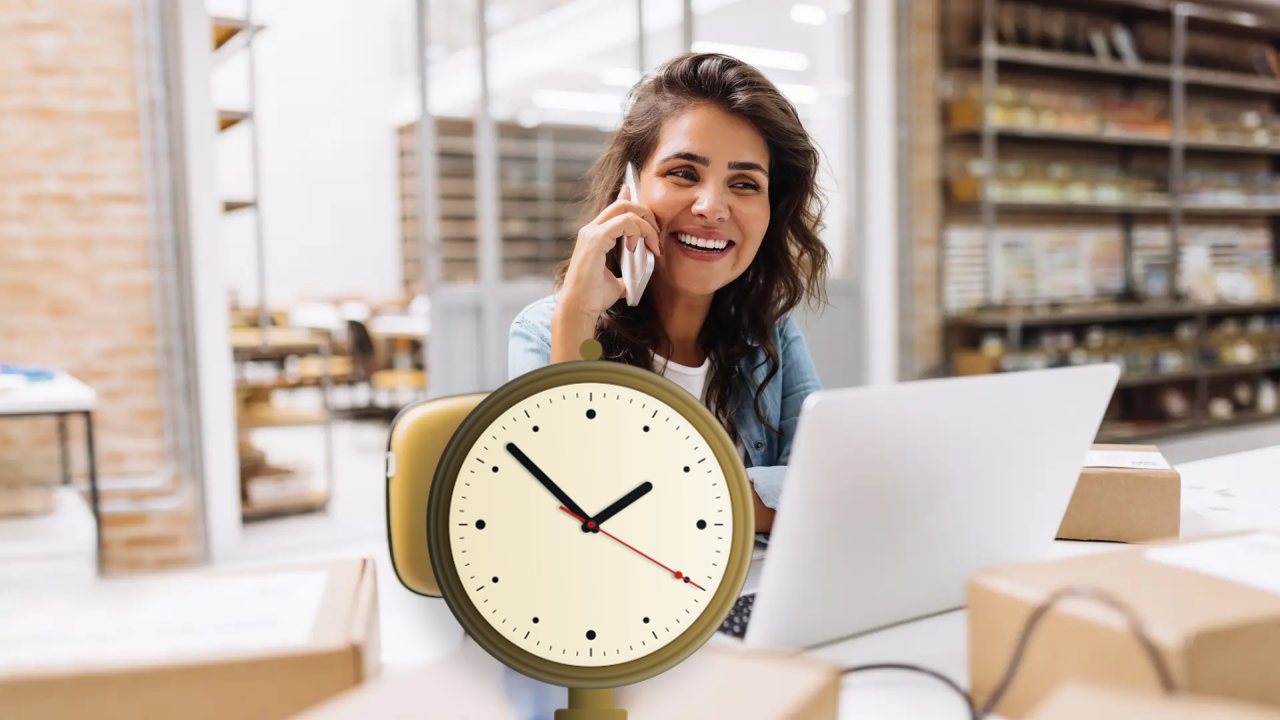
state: 1:52:20
